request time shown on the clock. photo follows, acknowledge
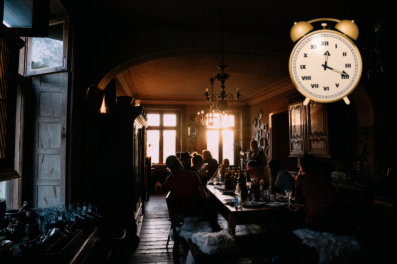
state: 12:19
